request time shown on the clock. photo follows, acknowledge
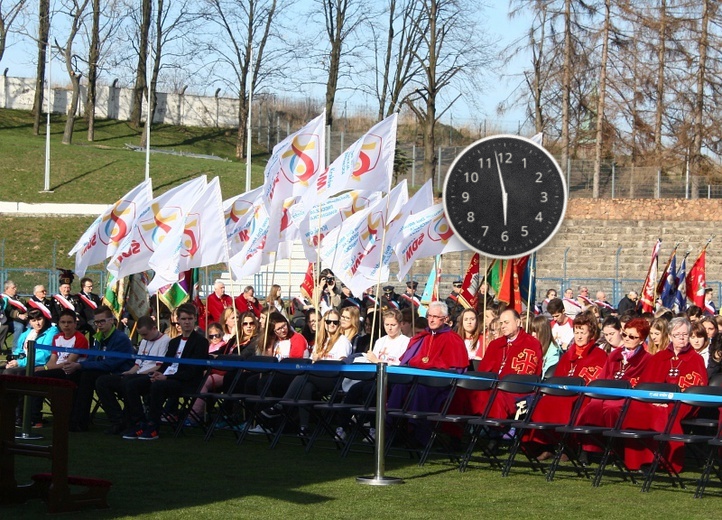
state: 5:58
